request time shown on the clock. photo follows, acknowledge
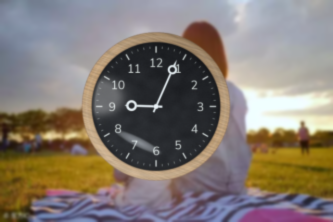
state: 9:04
